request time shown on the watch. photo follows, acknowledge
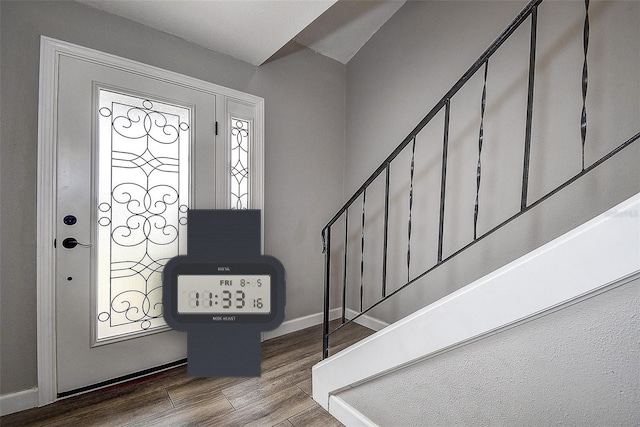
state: 11:33:16
